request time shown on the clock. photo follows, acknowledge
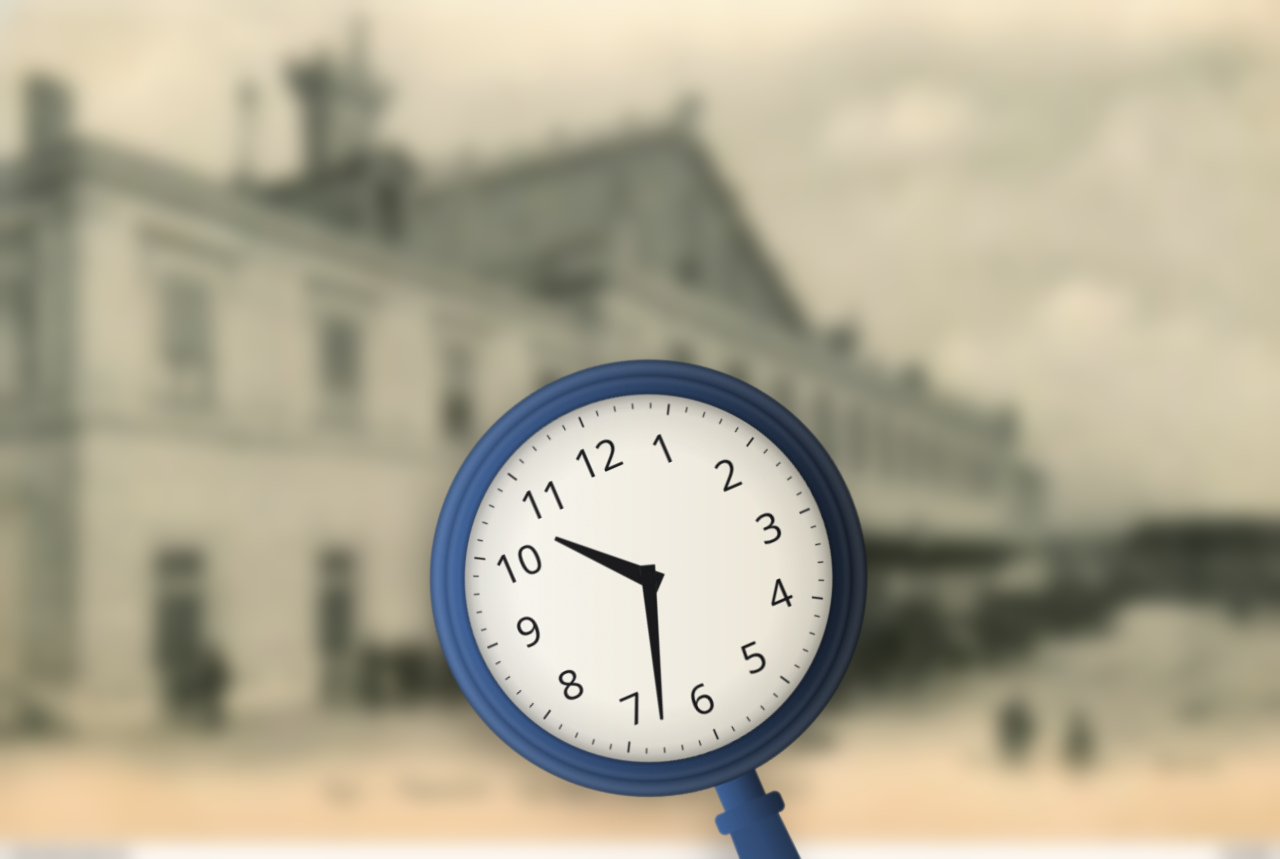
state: 10:33
